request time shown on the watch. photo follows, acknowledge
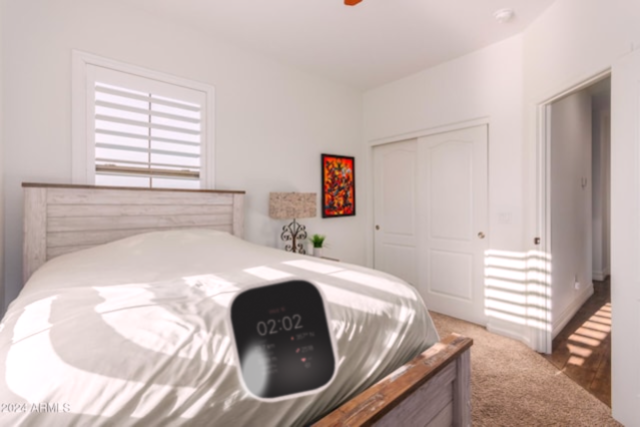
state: 2:02
